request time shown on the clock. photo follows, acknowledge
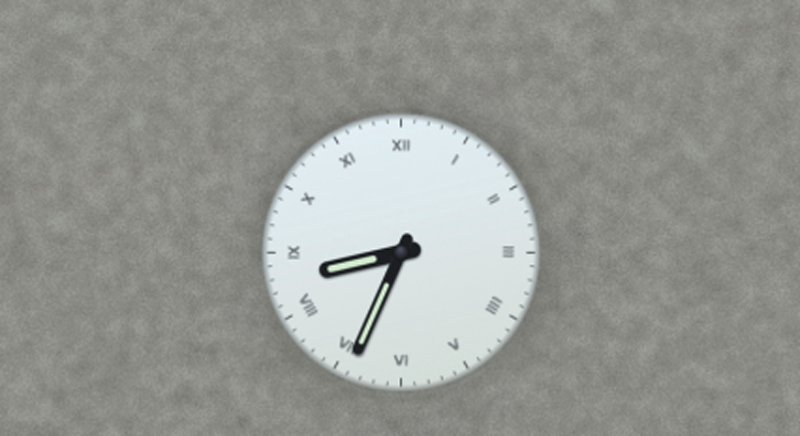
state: 8:34
